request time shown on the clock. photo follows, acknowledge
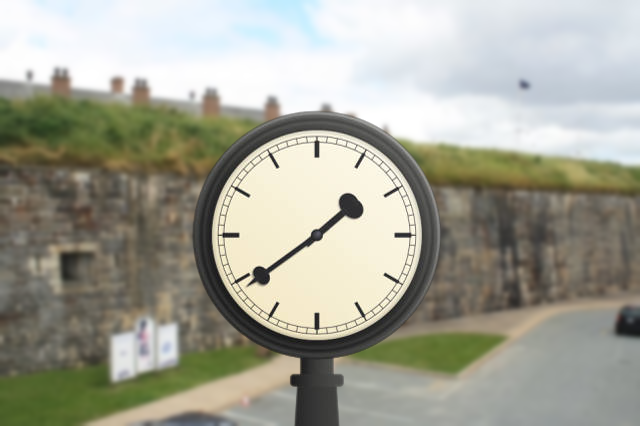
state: 1:39
